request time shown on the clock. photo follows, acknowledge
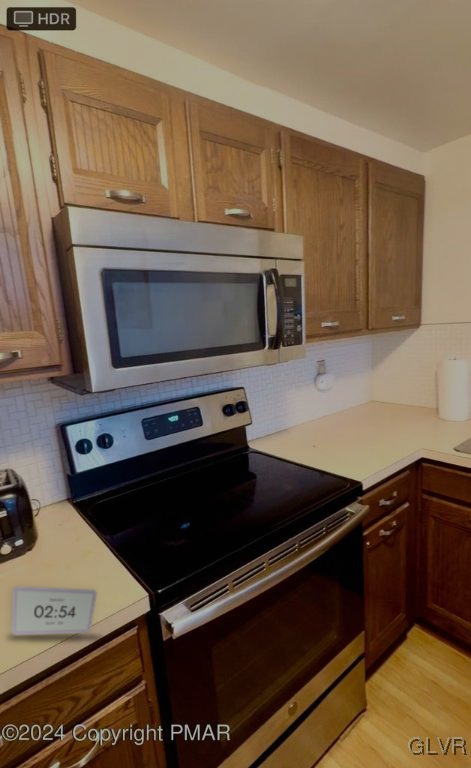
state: 2:54
